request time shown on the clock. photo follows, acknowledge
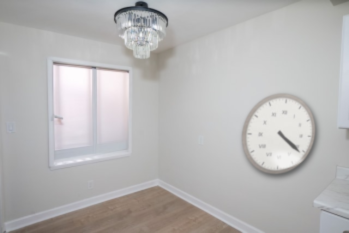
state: 4:21
